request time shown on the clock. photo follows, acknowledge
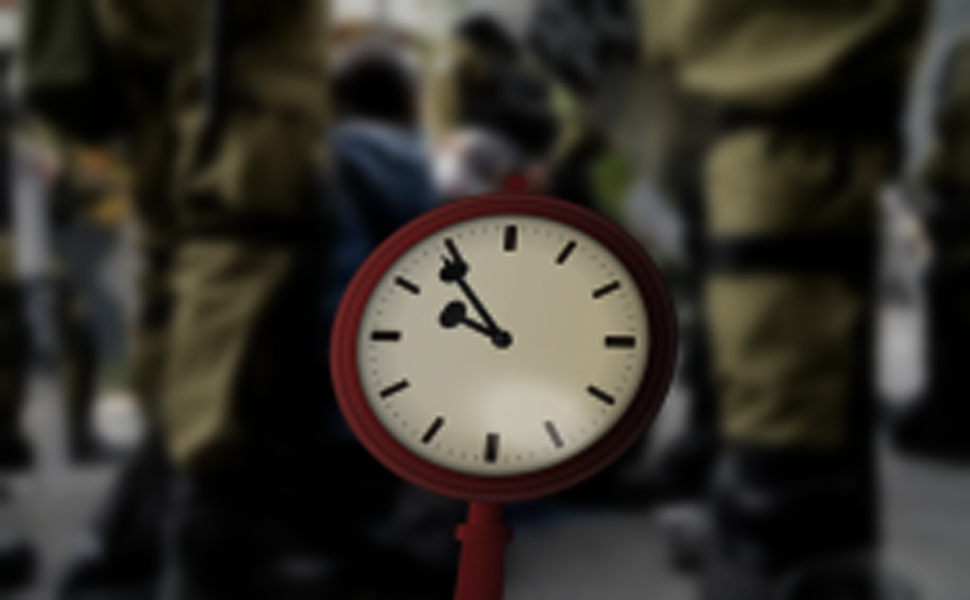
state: 9:54
